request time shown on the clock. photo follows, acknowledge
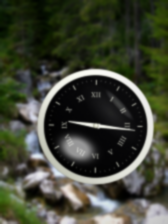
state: 9:16
